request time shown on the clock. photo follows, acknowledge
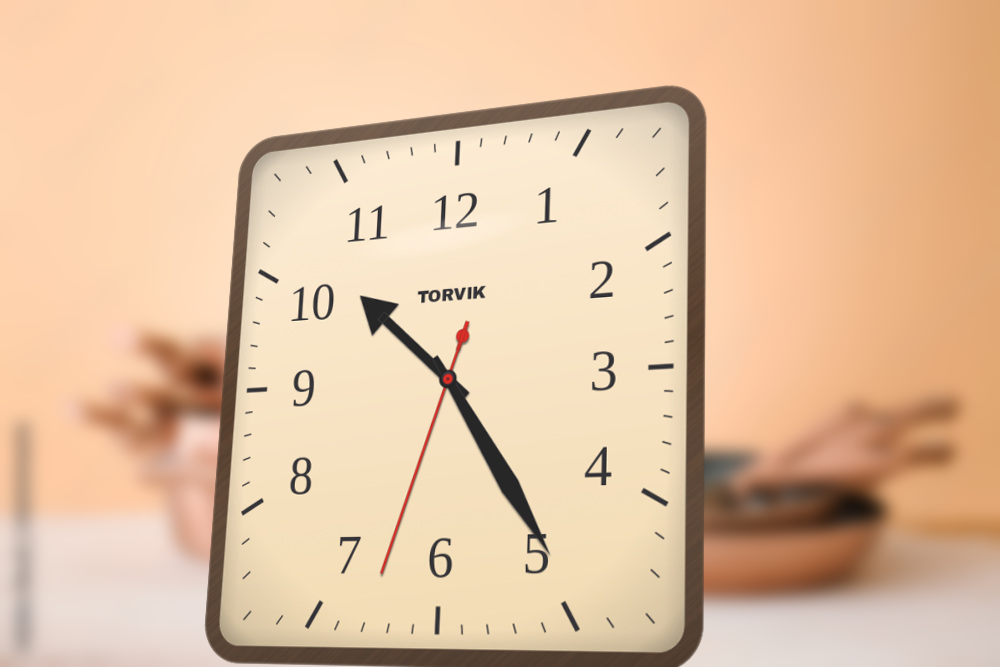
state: 10:24:33
